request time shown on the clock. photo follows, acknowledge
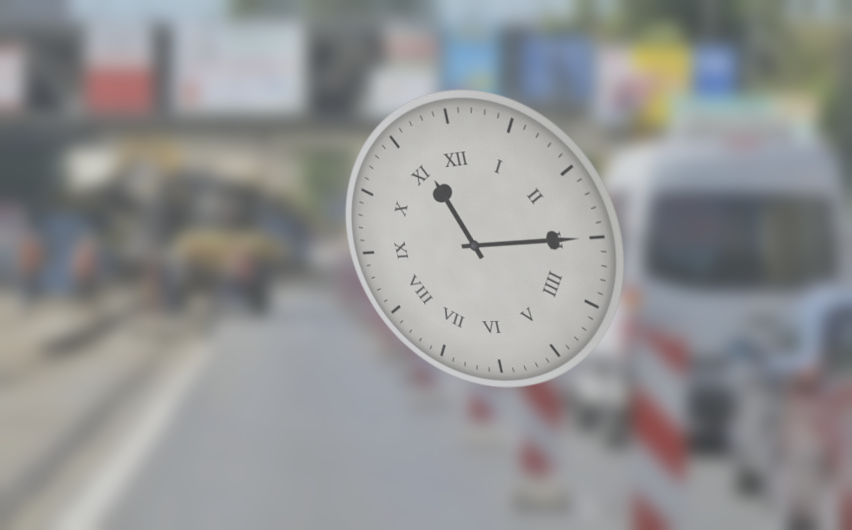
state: 11:15
